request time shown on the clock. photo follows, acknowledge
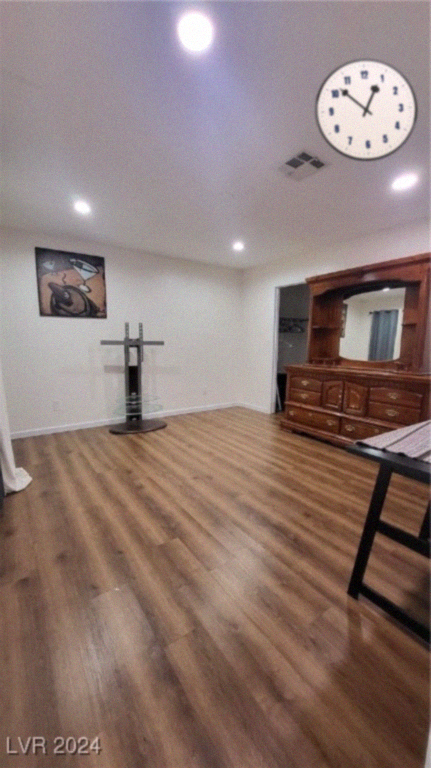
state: 12:52
